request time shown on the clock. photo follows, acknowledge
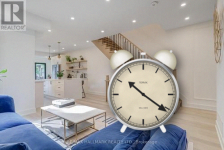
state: 10:21
